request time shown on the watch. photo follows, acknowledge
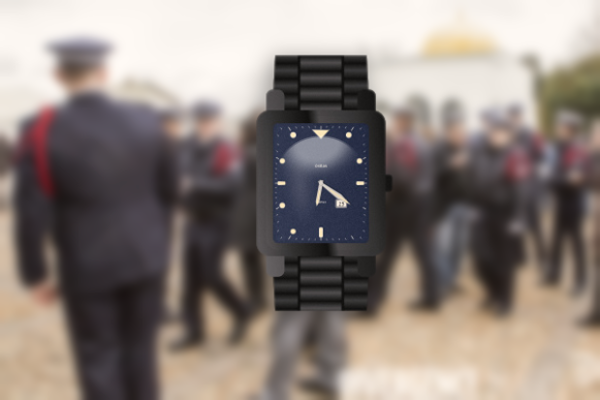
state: 6:21
